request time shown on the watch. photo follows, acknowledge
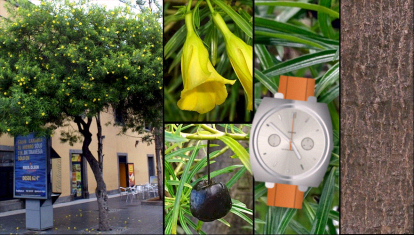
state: 4:51
